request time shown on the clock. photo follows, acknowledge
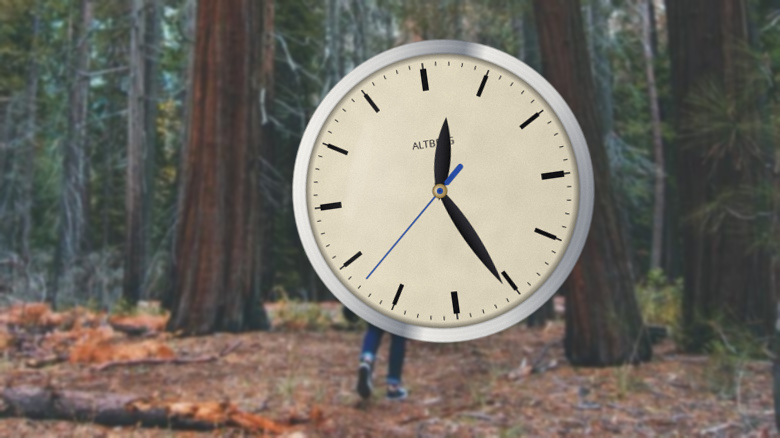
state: 12:25:38
